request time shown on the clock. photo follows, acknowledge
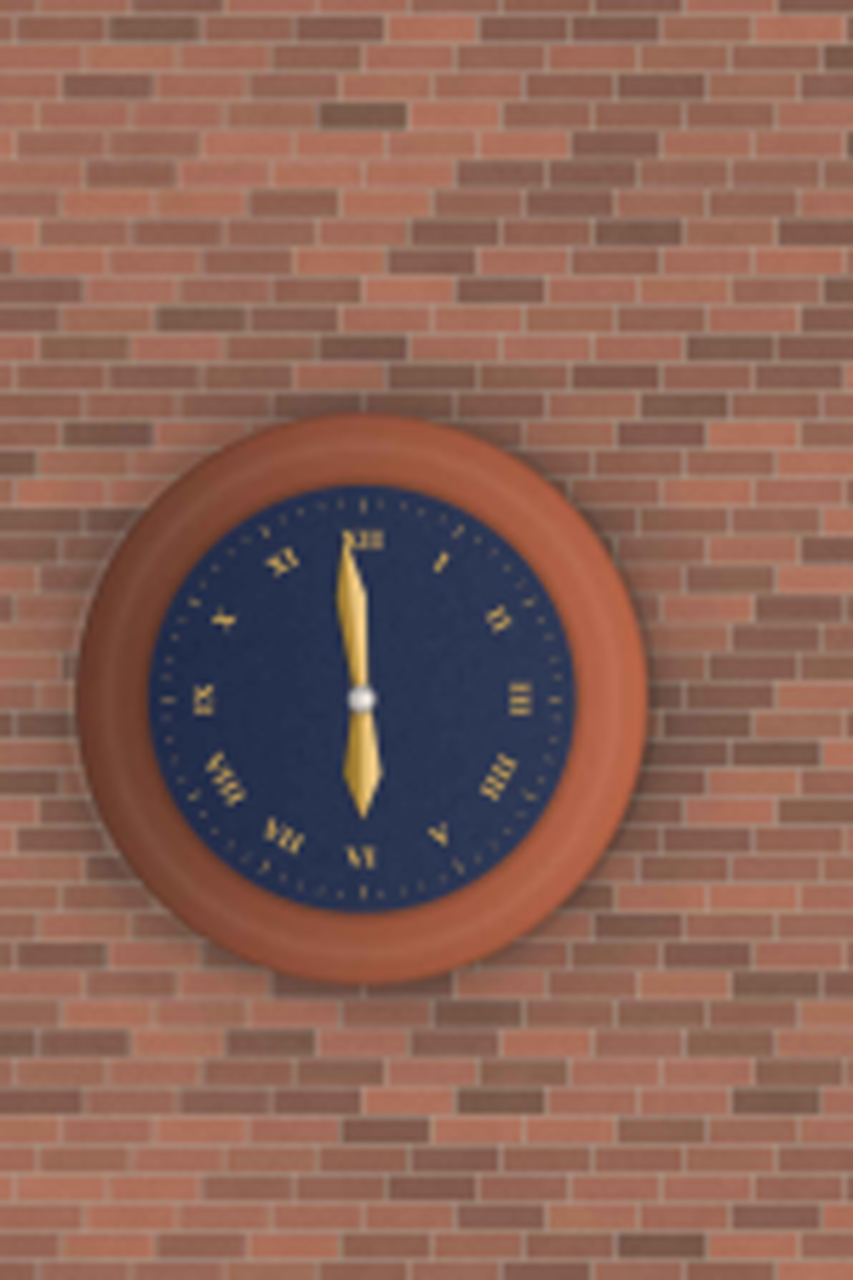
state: 5:59
